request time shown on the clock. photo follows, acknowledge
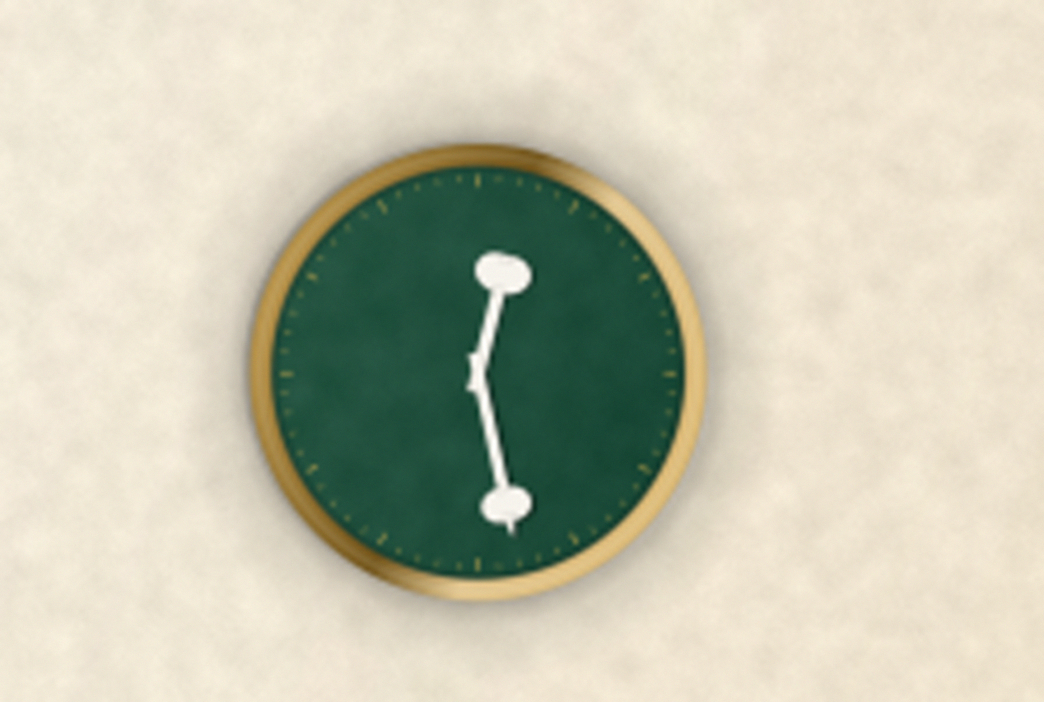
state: 12:28
